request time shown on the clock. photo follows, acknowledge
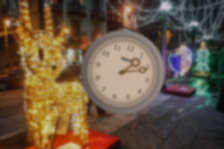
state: 1:11
